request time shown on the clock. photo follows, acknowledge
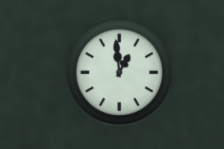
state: 12:59
